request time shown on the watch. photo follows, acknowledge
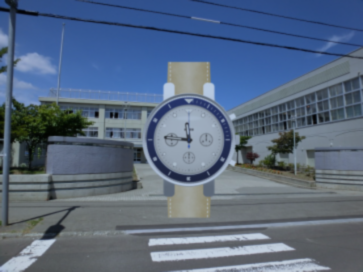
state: 11:46
